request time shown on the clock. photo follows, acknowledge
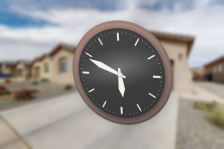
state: 5:49
